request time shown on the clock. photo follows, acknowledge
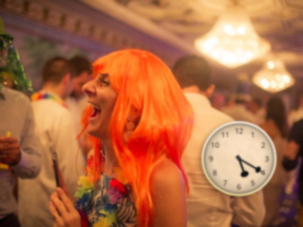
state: 5:20
